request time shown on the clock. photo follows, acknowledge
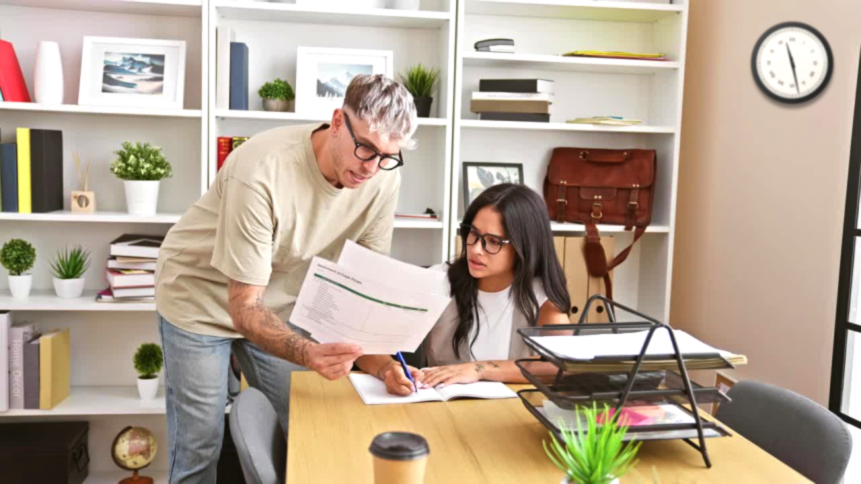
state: 11:28
